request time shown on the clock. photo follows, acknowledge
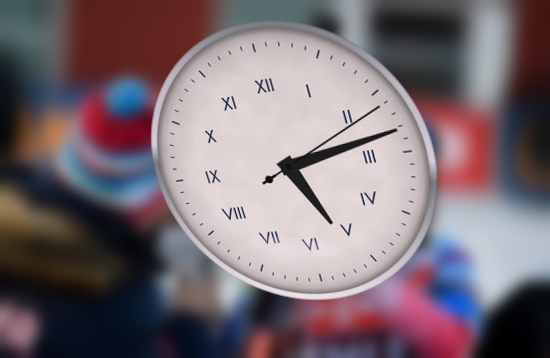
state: 5:13:11
